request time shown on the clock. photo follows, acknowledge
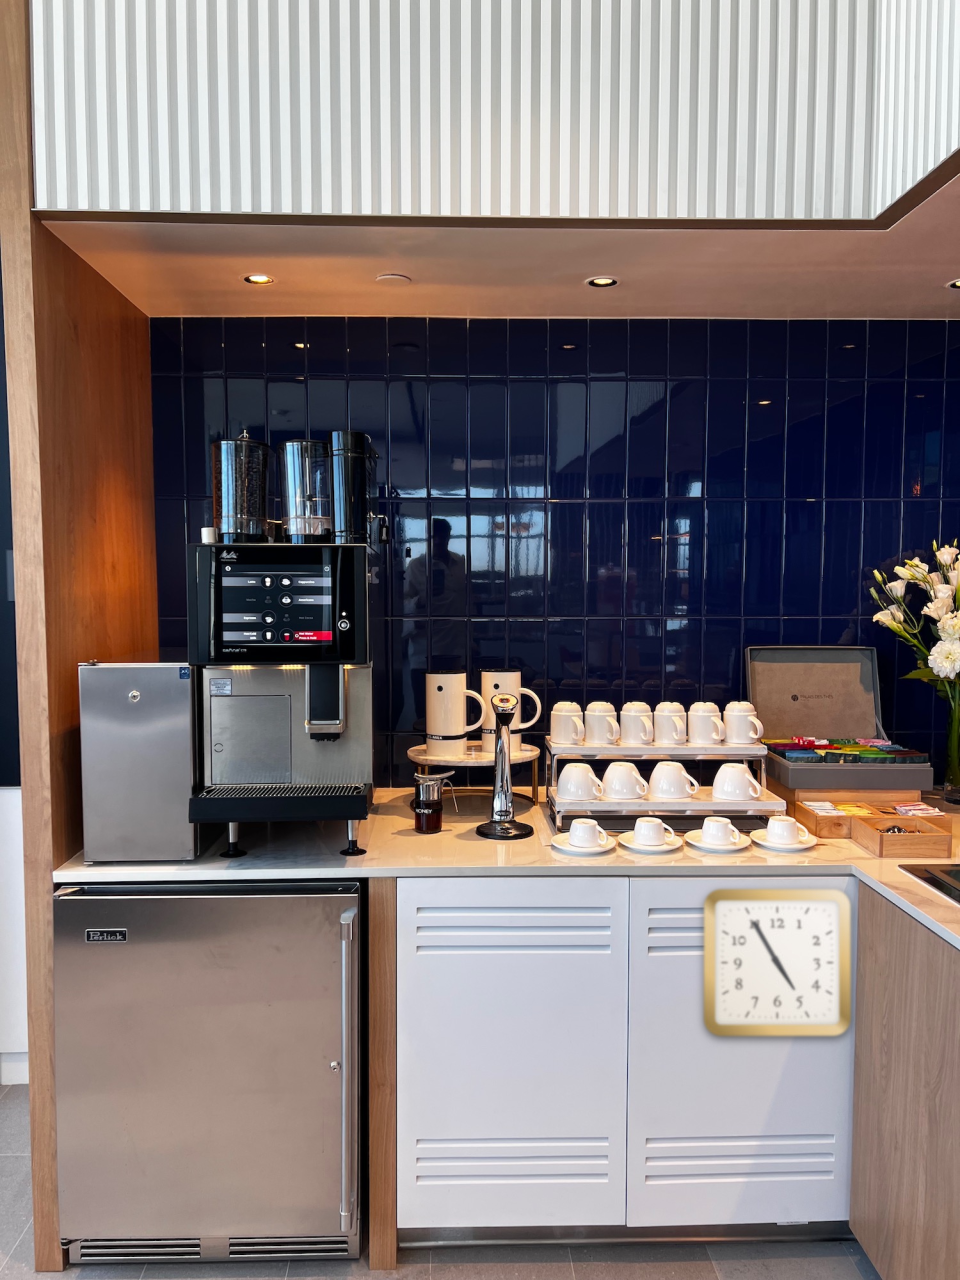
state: 4:55
